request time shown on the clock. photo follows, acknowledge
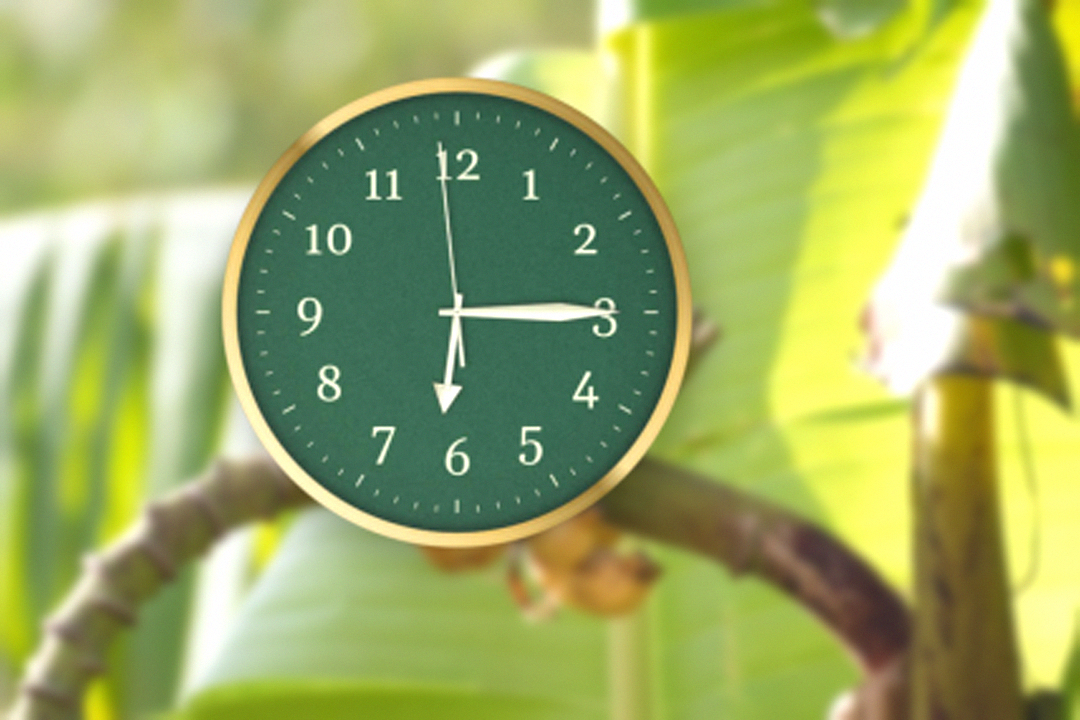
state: 6:14:59
